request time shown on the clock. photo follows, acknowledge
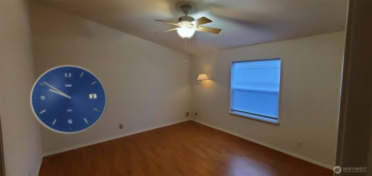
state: 9:51
